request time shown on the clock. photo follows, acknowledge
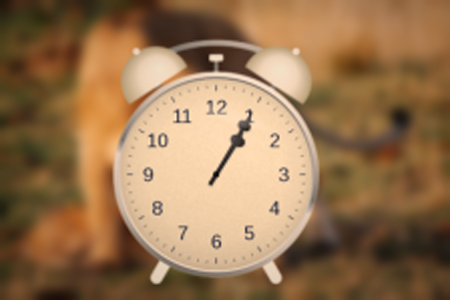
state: 1:05
